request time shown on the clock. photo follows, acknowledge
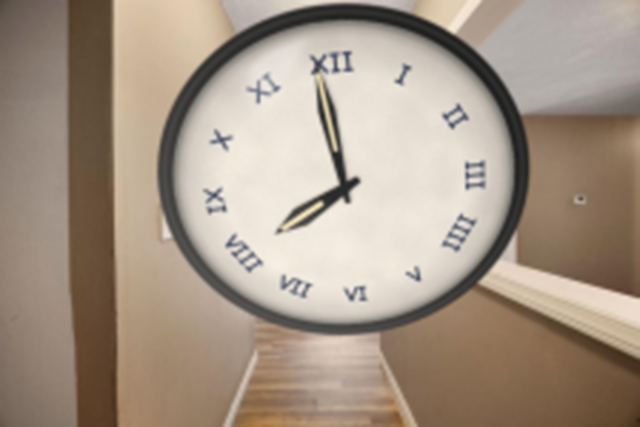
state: 7:59
